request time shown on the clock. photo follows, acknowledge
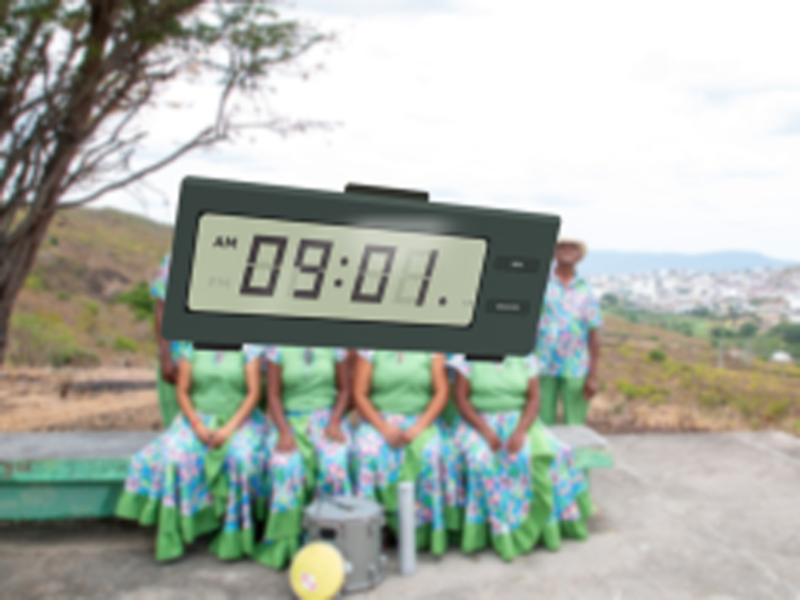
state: 9:01
